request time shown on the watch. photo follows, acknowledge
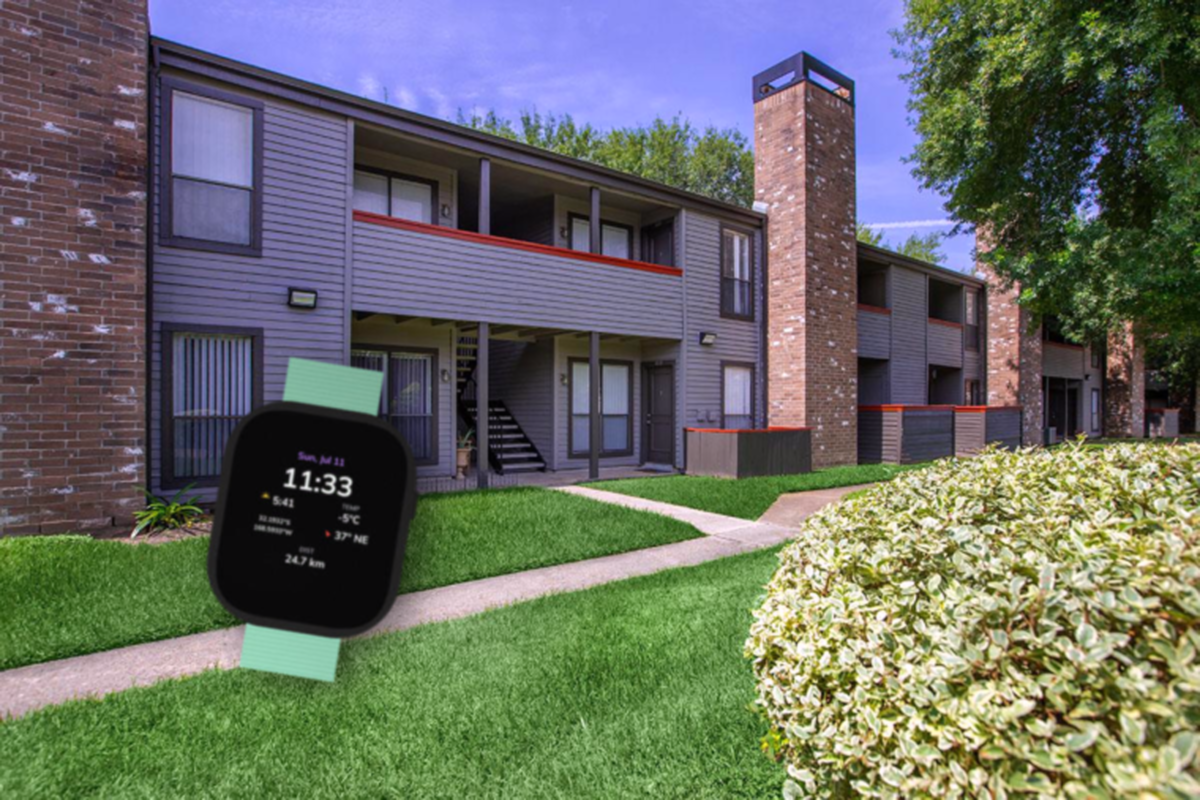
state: 11:33
